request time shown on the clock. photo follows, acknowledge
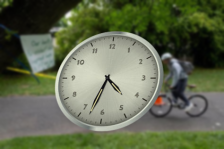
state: 4:33
